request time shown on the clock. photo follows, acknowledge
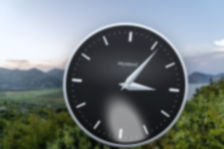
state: 3:06
